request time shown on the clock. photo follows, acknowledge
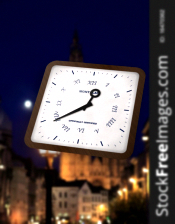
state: 12:39
